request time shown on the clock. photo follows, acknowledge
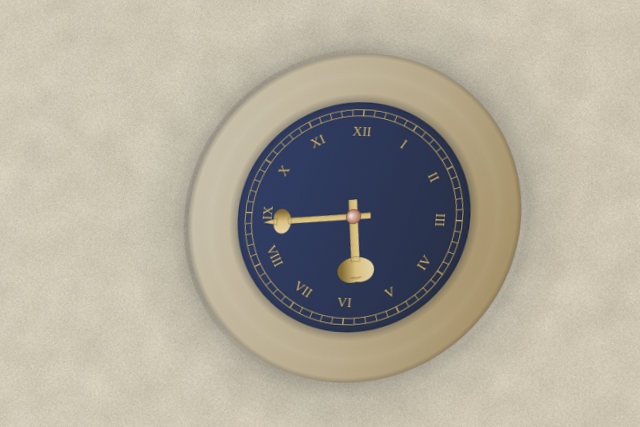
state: 5:44
